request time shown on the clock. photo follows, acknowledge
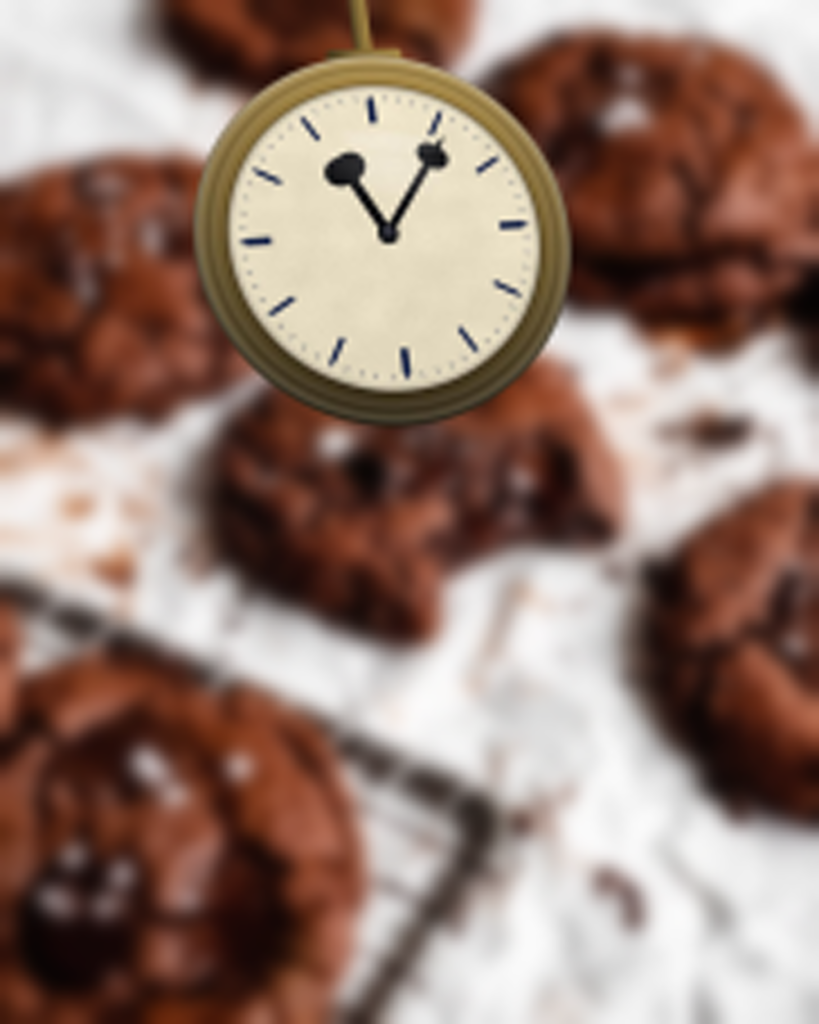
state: 11:06
